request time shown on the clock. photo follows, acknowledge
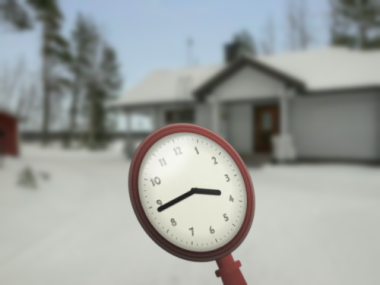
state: 3:44
